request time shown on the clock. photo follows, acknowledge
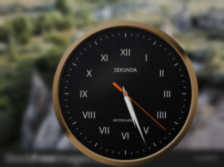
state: 5:26:22
